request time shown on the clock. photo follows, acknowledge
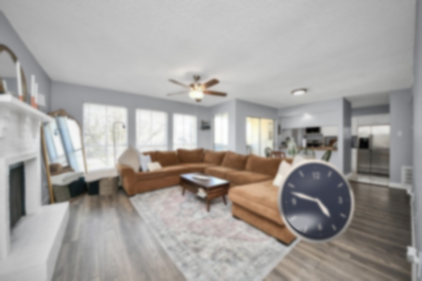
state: 4:48
